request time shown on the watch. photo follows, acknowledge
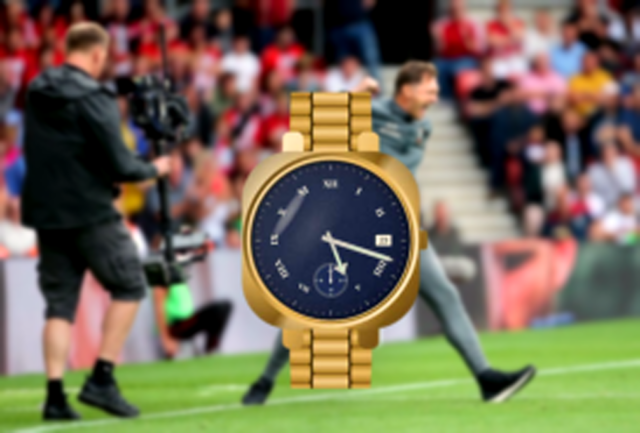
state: 5:18
